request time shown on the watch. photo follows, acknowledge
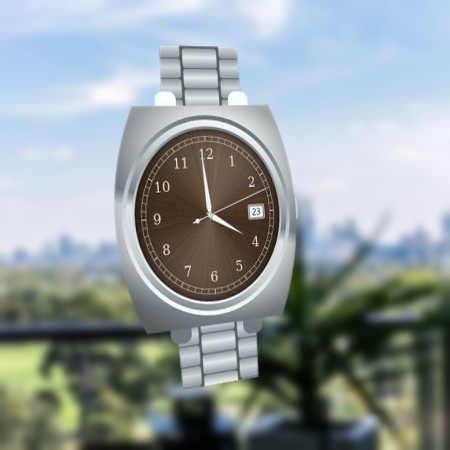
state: 3:59:12
